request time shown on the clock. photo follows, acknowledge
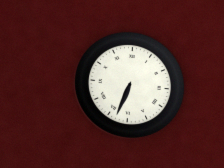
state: 6:33
